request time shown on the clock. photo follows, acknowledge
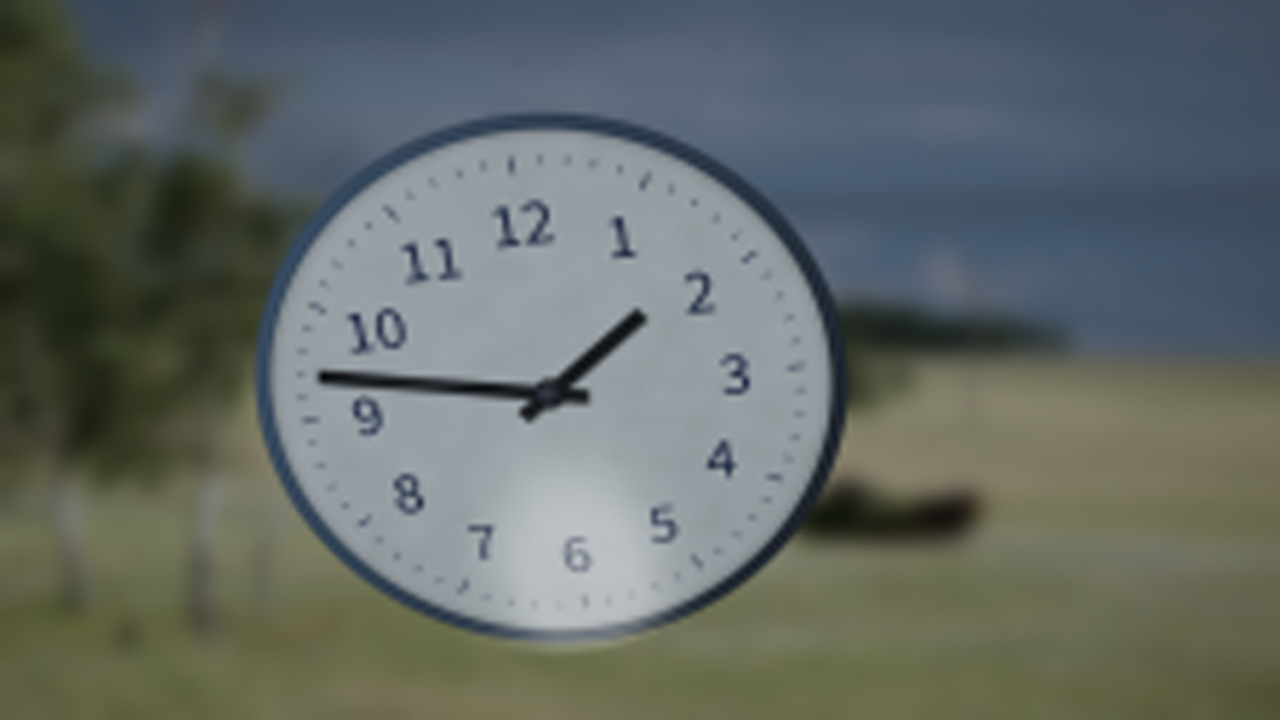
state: 1:47
